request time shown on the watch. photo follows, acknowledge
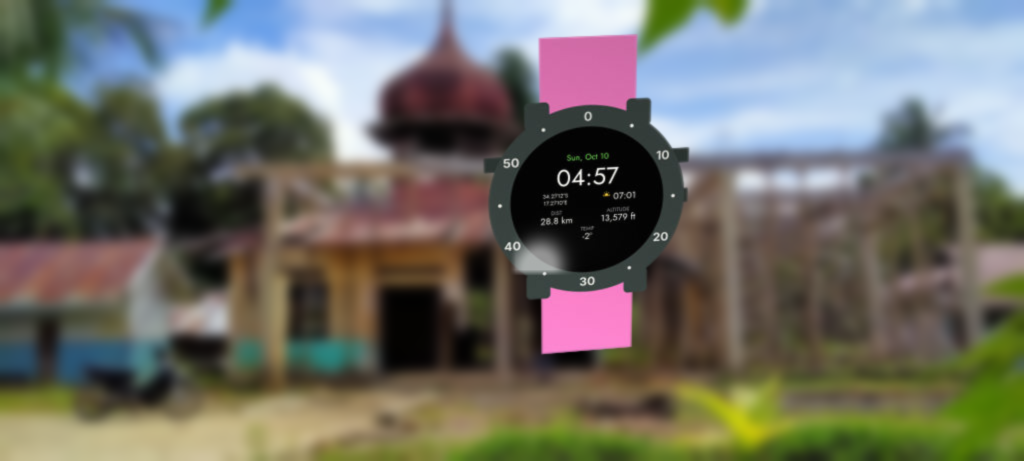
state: 4:57
